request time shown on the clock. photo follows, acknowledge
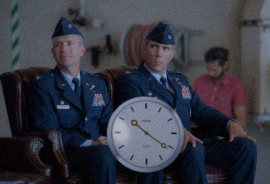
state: 10:21
